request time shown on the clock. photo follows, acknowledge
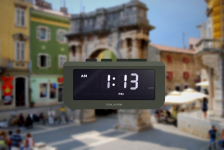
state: 1:13
